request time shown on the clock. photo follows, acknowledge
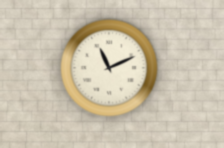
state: 11:11
